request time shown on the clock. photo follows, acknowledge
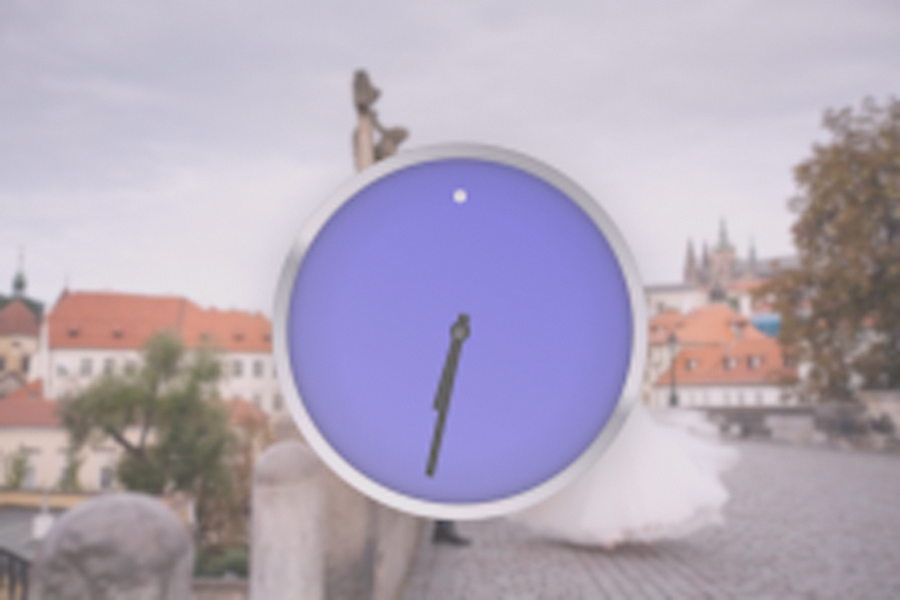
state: 6:32
